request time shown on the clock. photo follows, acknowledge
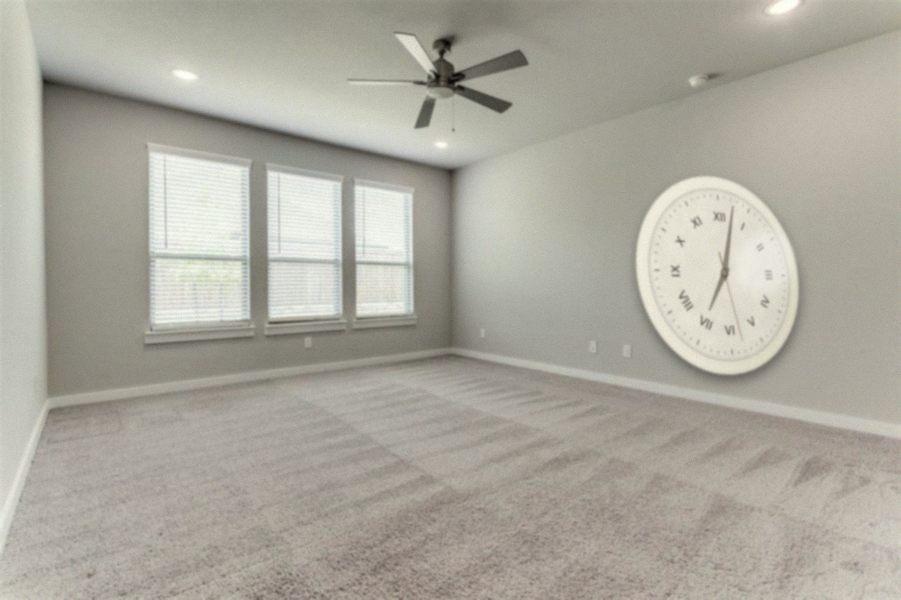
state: 7:02:28
